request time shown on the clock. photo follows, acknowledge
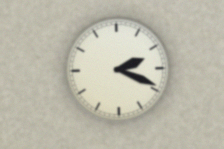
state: 2:19
